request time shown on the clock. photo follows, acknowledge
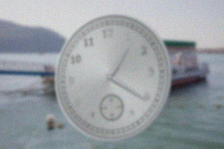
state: 1:21
